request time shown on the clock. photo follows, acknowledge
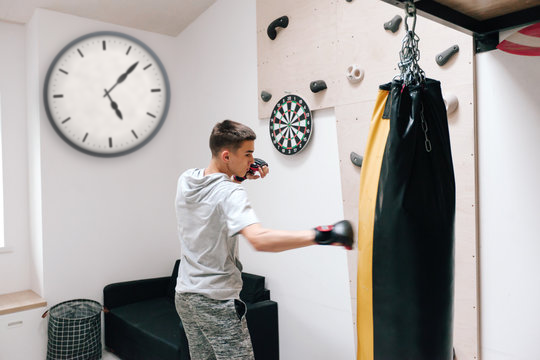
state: 5:08
